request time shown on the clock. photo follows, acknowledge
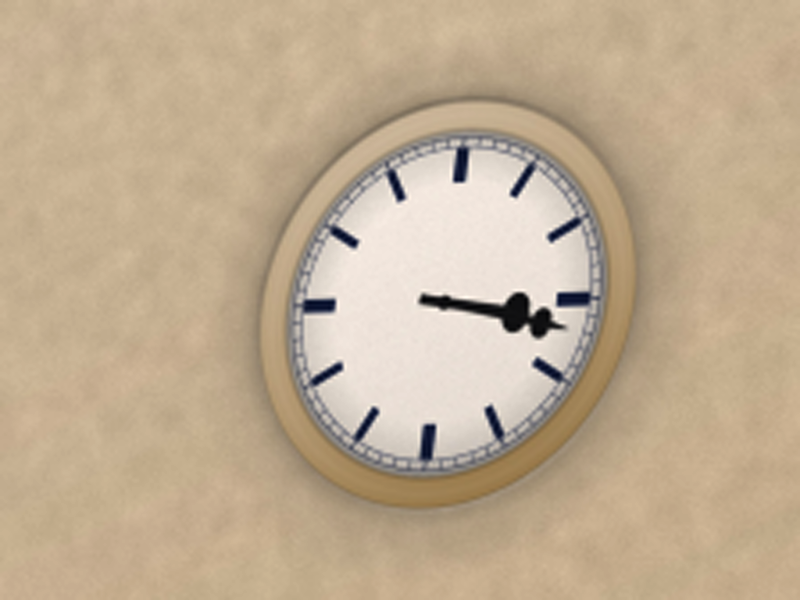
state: 3:17
